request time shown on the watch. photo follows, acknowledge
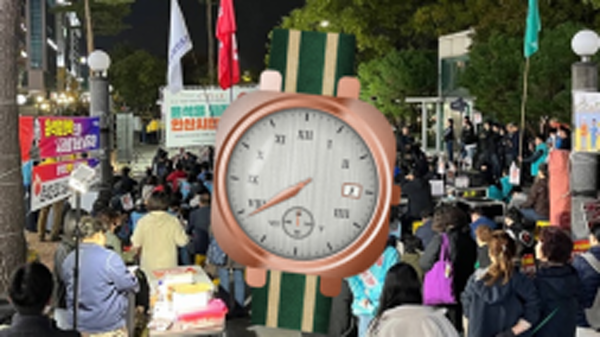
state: 7:39
